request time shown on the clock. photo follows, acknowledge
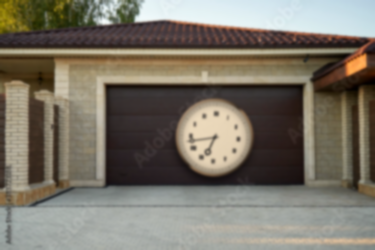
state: 6:43
